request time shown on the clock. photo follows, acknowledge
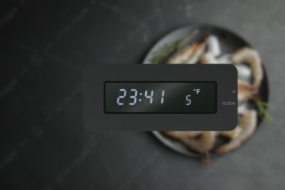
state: 23:41
